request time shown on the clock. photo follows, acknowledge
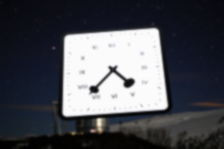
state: 4:37
